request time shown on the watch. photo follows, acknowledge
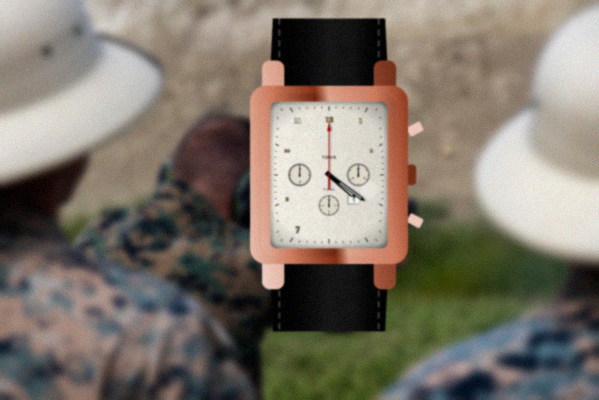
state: 4:21
